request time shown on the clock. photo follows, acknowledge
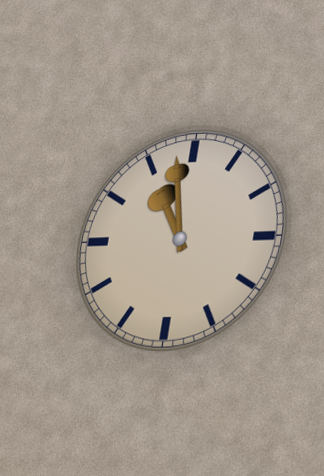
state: 10:58
